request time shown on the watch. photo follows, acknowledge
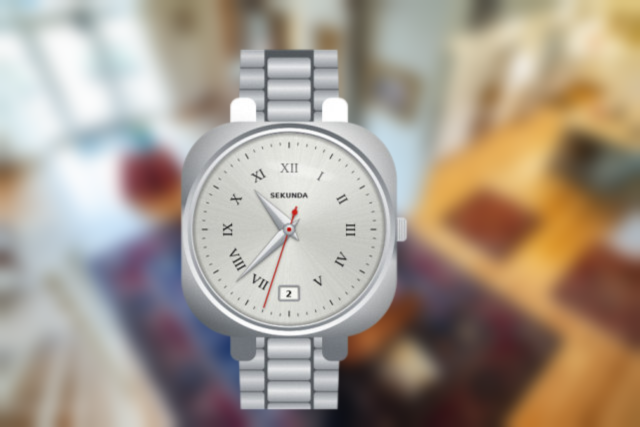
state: 10:37:33
